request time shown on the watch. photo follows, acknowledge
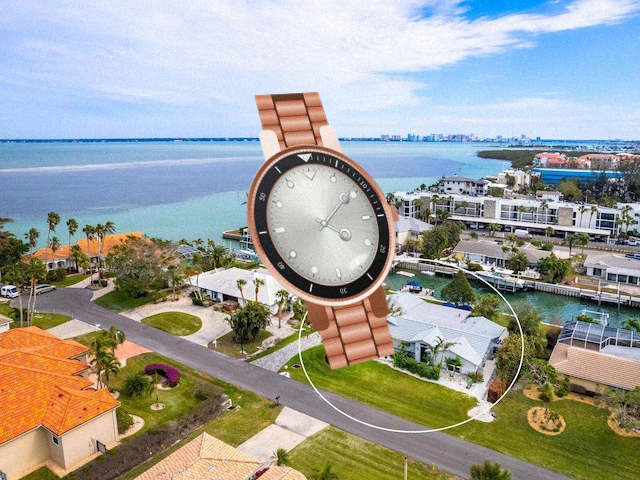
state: 4:09
